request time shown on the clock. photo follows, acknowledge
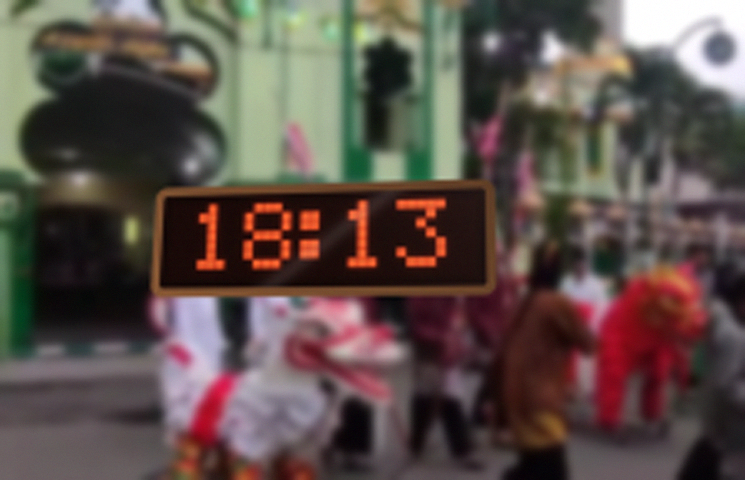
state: 18:13
